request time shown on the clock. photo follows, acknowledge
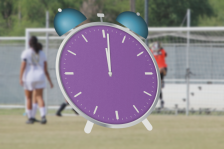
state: 12:01
